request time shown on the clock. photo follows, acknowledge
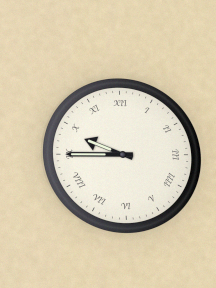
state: 9:45
